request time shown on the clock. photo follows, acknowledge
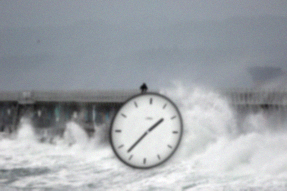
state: 1:37
